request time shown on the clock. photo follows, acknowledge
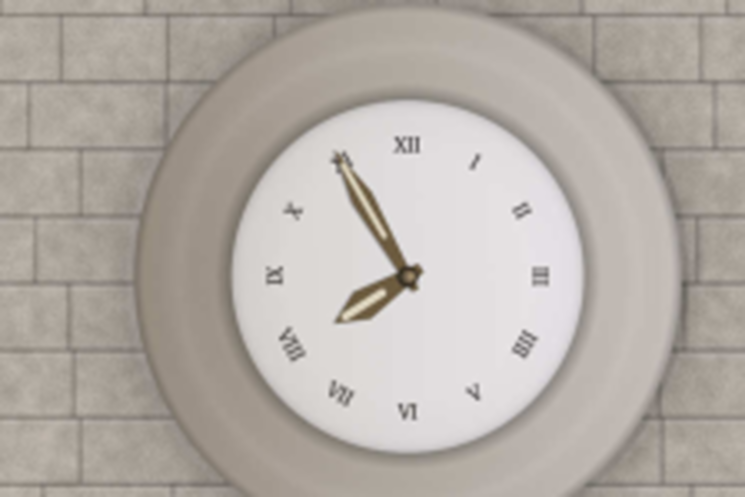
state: 7:55
